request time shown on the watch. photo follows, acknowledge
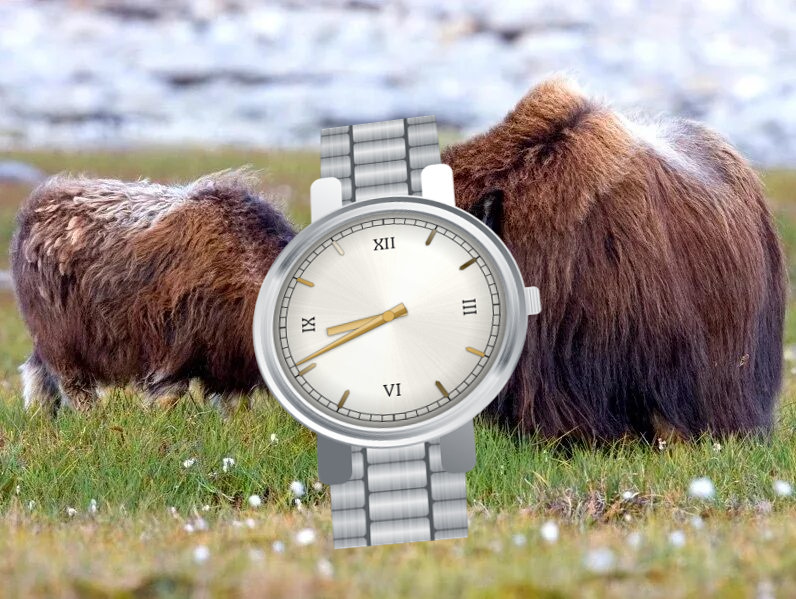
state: 8:41
